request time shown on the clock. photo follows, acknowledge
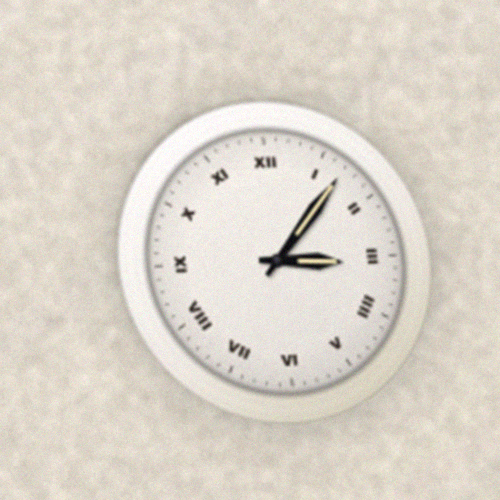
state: 3:07
